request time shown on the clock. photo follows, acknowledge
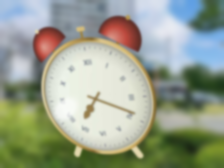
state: 7:19
